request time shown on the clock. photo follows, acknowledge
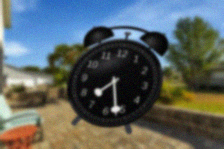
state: 7:27
